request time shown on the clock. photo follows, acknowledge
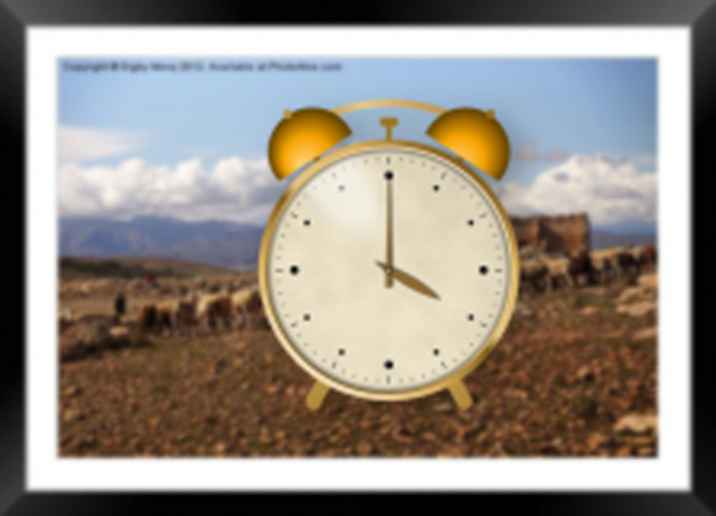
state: 4:00
